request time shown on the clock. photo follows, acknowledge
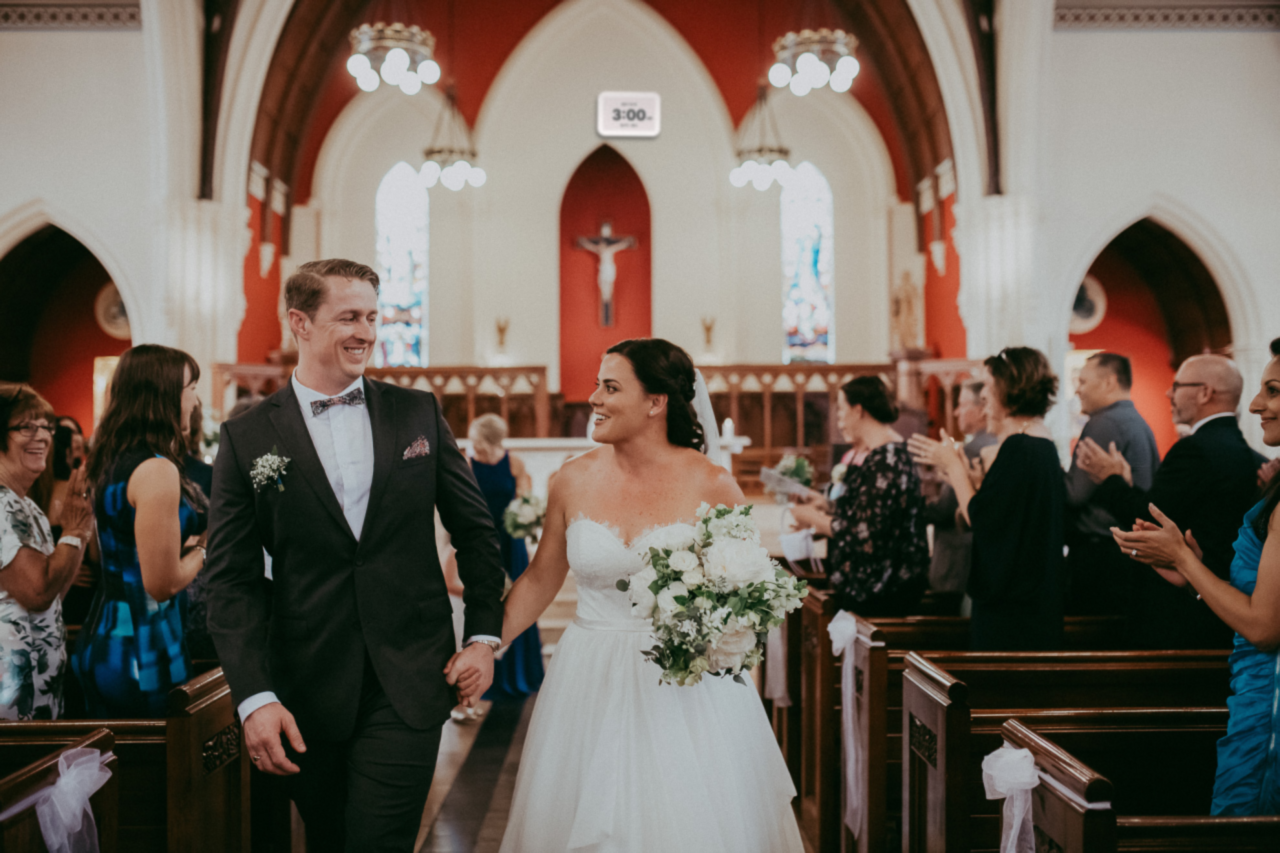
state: 3:00
